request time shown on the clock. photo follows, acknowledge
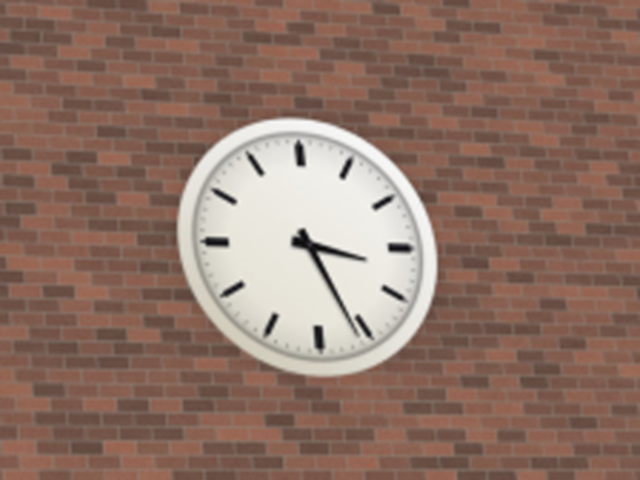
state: 3:26
